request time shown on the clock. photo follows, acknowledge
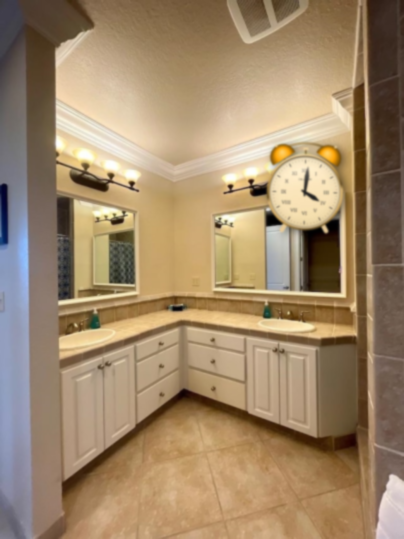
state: 4:01
